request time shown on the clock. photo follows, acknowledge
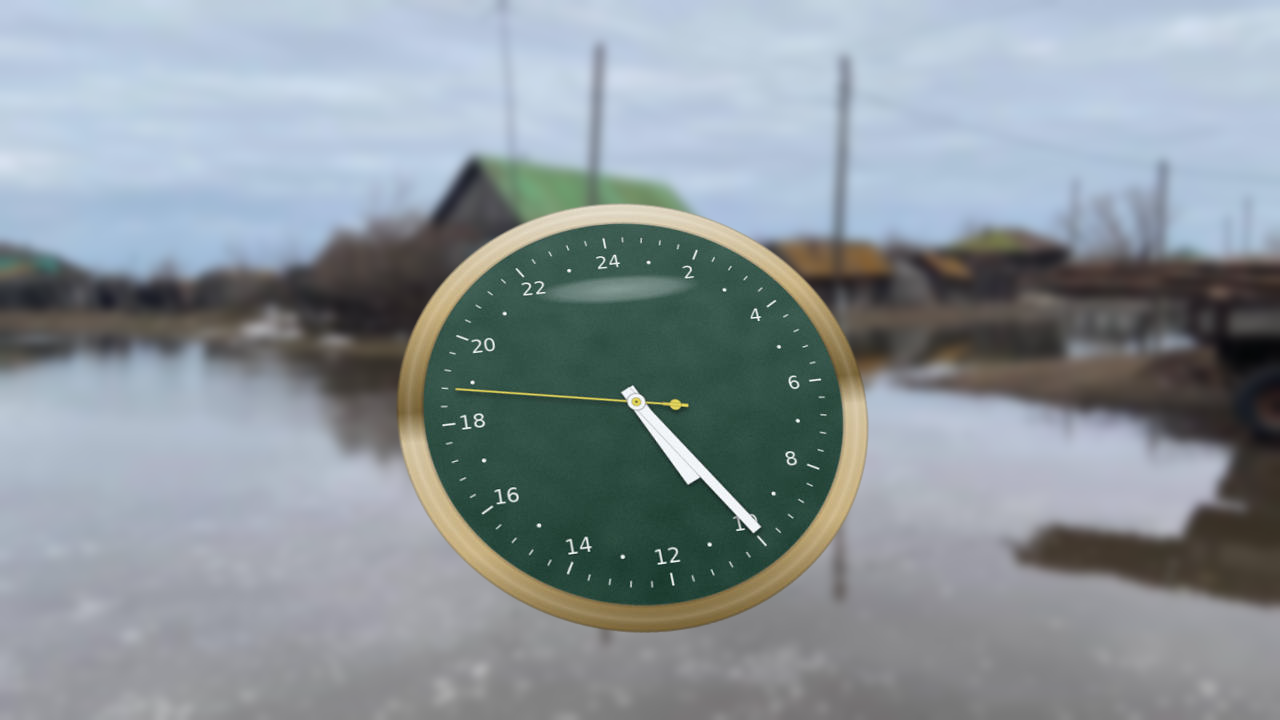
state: 10:24:47
